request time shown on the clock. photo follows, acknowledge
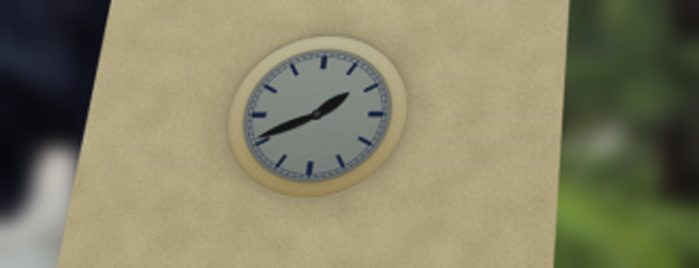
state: 1:41
